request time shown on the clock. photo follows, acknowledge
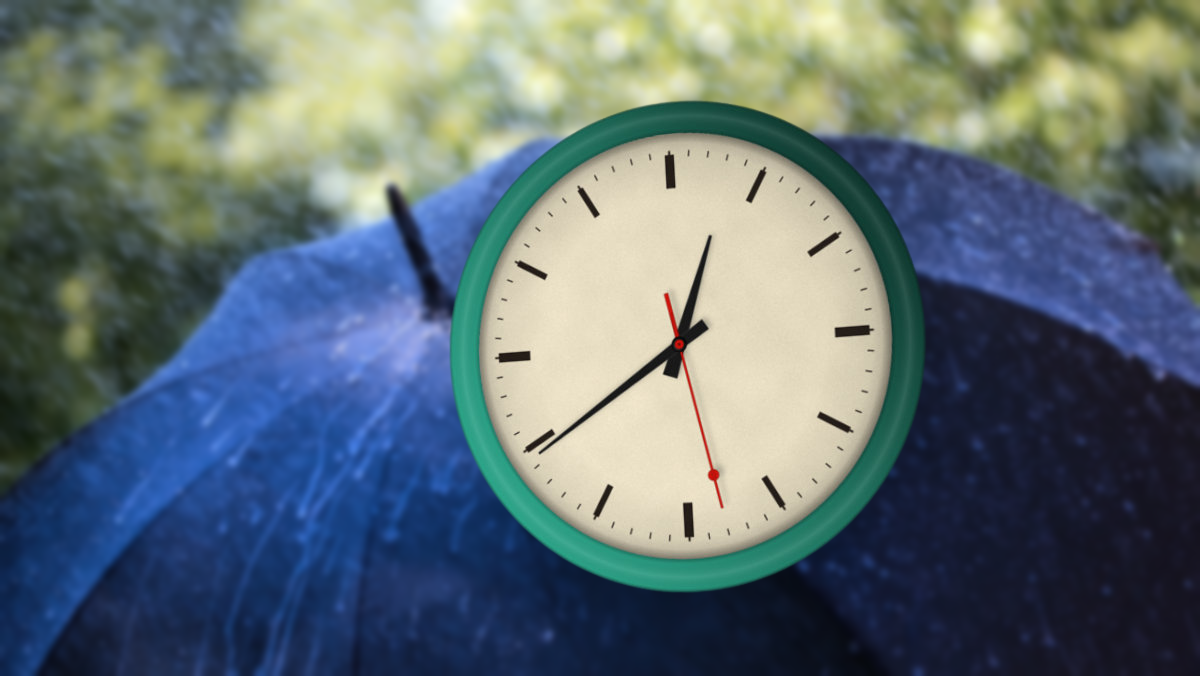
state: 12:39:28
